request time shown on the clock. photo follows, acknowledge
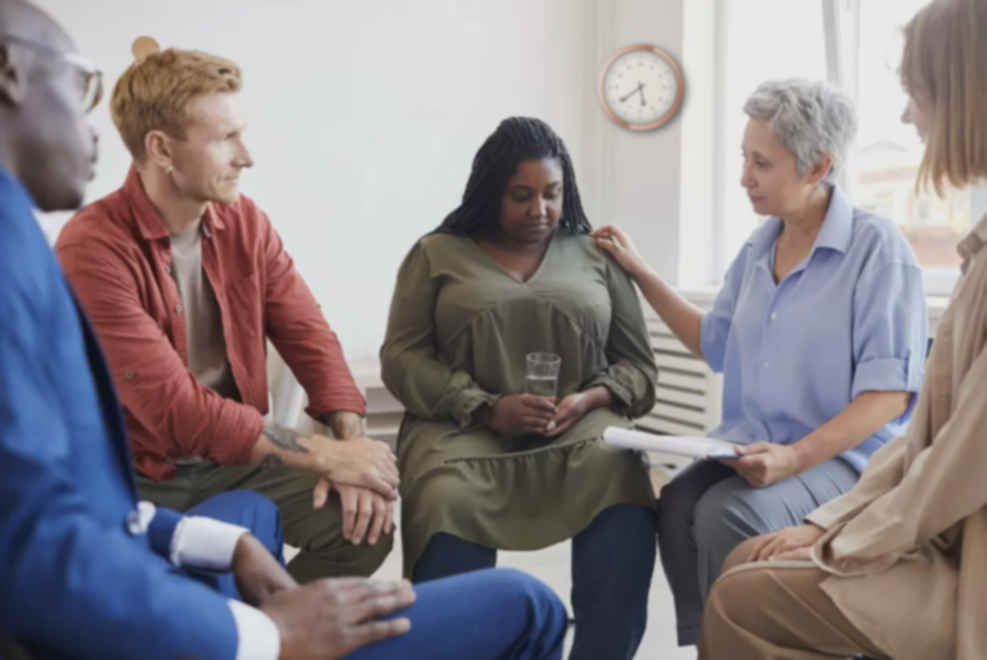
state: 5:39
